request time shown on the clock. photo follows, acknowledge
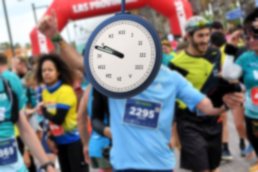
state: 9:48
